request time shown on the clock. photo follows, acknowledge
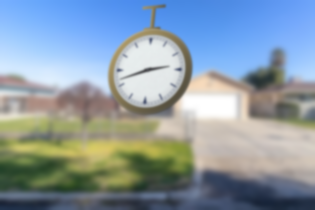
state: 2:42
